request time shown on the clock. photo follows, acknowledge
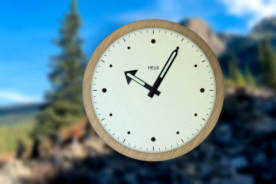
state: 10:05
